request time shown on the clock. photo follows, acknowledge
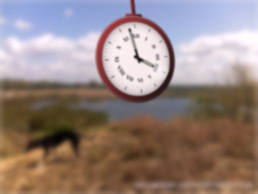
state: 3:58
